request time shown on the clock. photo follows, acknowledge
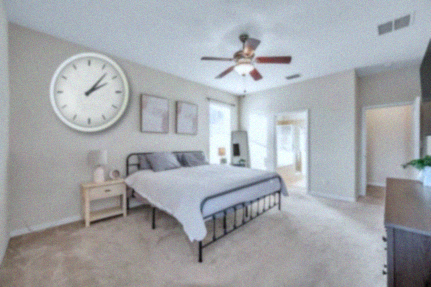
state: 2:07
